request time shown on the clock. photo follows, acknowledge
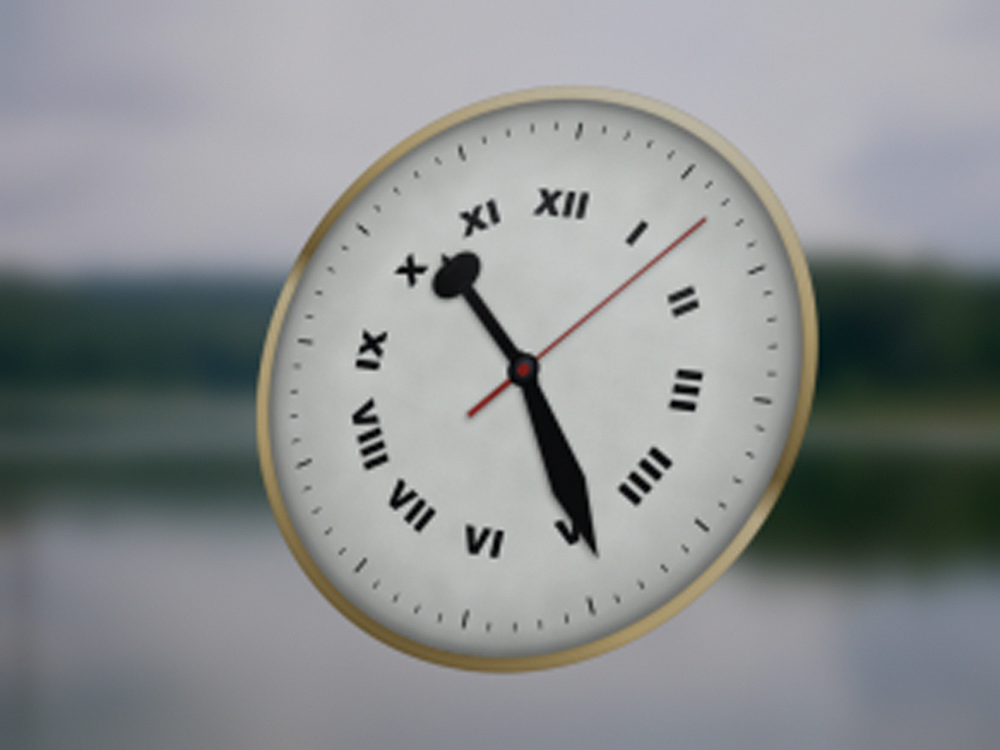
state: 10:24:07
